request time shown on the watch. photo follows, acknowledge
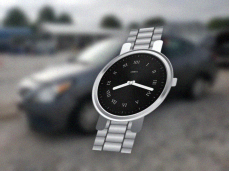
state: 8:18
